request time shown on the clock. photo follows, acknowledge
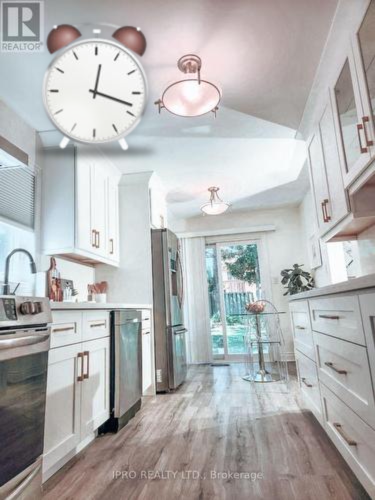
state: 12:18
